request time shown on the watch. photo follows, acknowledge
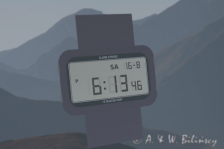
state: 6:13:46
